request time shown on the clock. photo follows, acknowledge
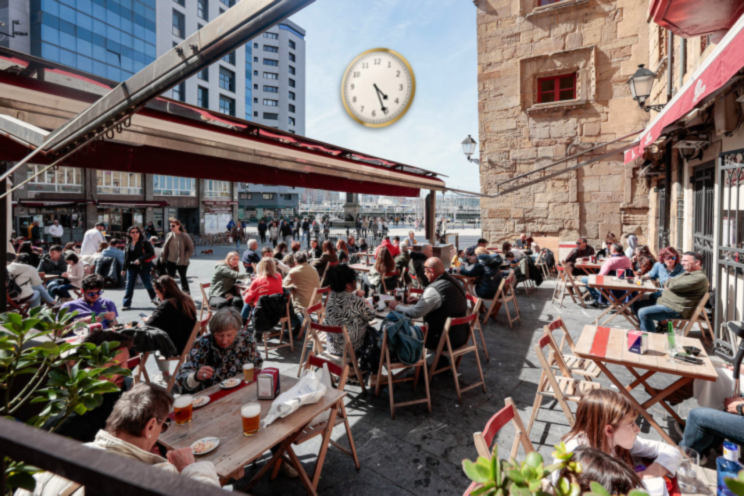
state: 4:26
